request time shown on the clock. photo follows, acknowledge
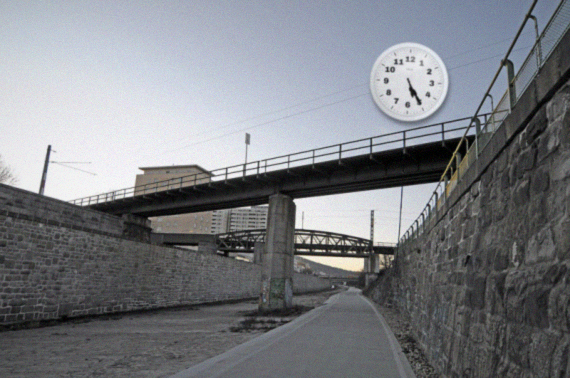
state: 5:25
